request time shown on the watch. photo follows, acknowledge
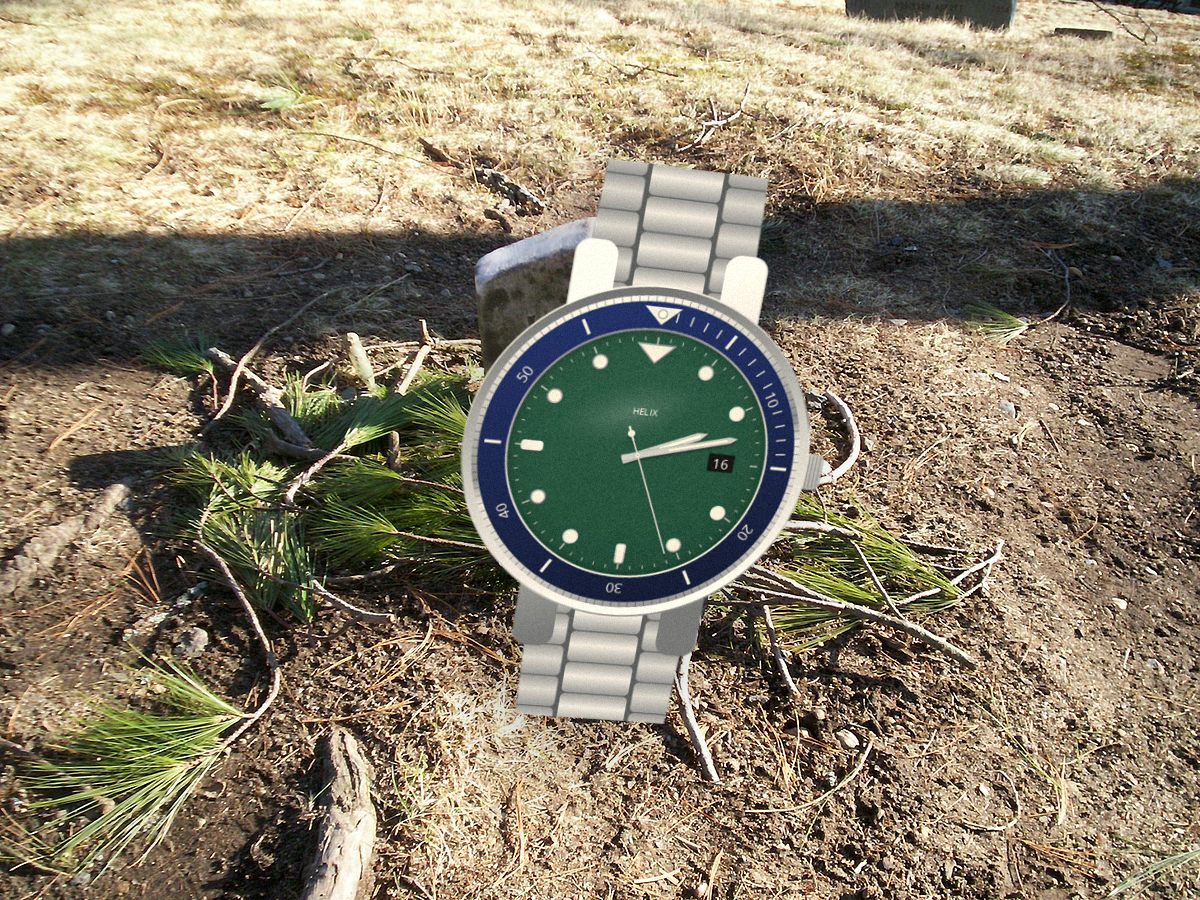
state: 2:12:26
